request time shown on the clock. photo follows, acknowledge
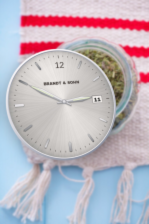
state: 2:50
